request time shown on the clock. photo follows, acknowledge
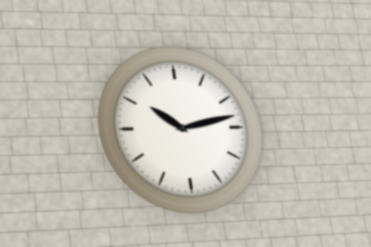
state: 10:13
